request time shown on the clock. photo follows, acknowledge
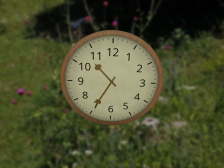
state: 10:35
